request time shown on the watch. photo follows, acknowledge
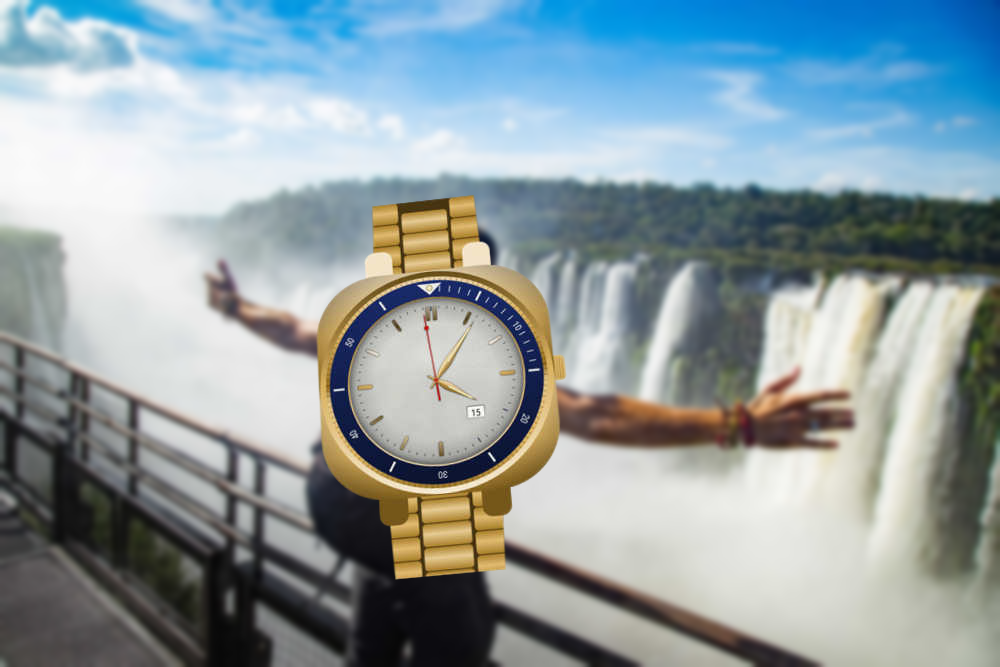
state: 4:05:59
